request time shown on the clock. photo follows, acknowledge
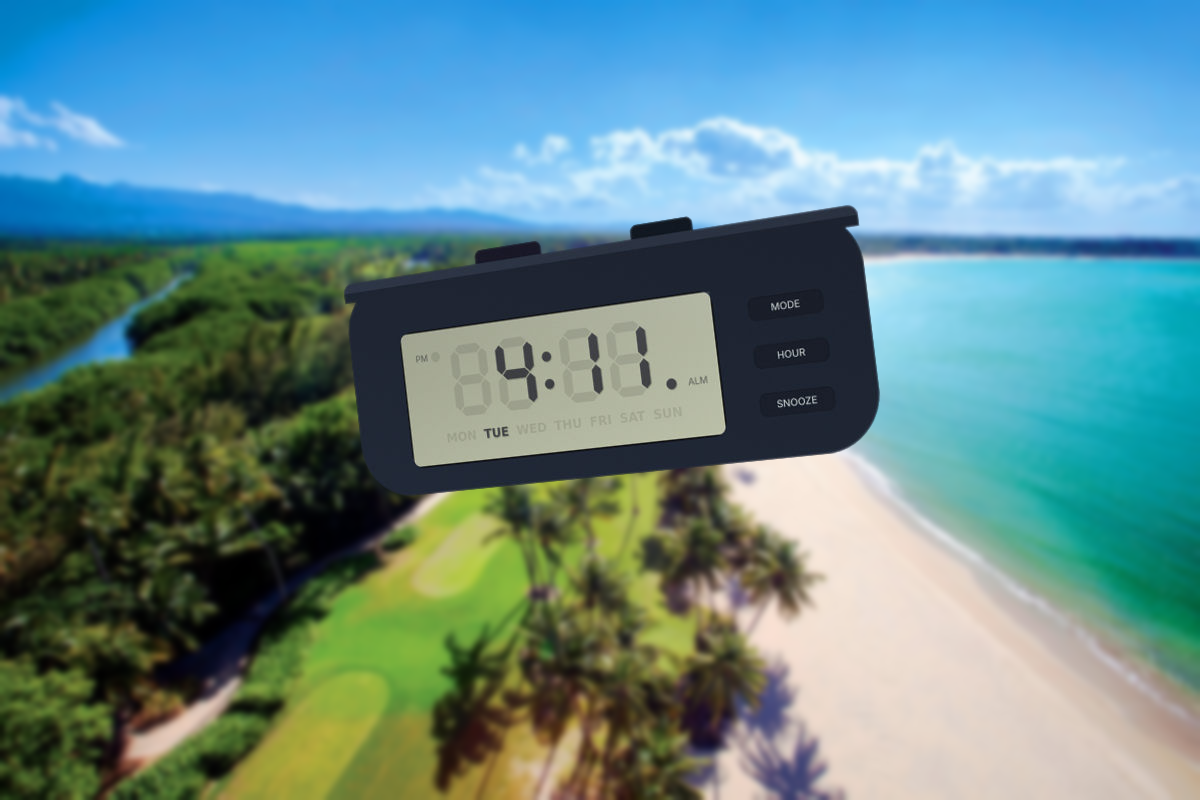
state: 4:11
